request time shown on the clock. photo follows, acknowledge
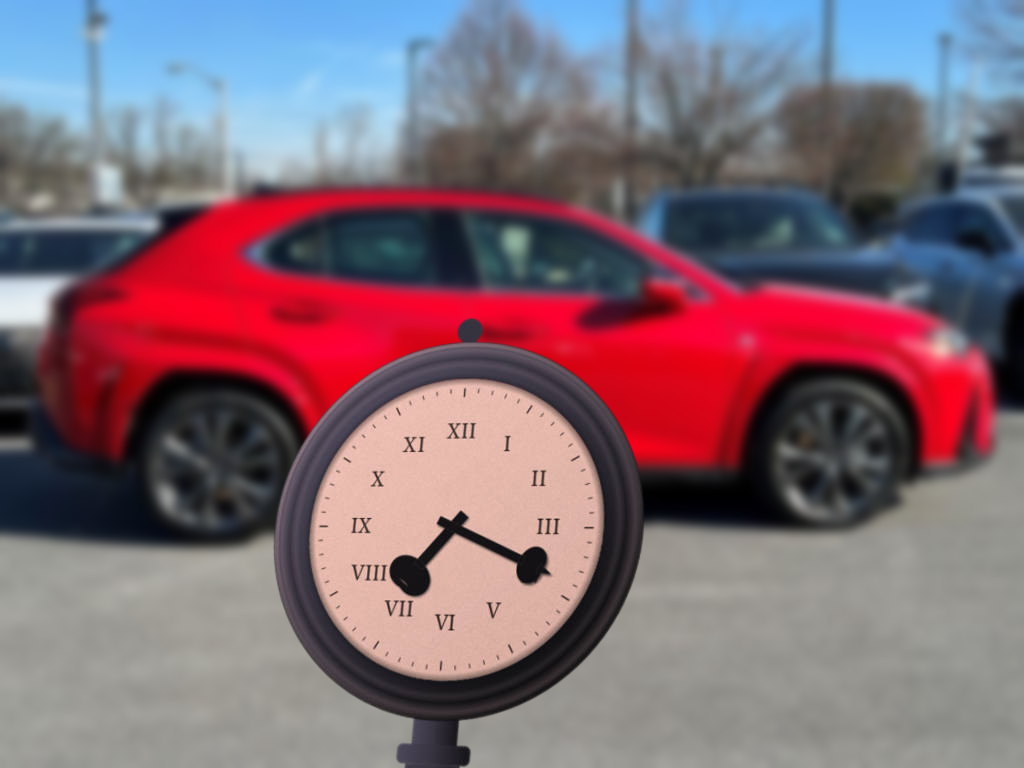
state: 7:19
